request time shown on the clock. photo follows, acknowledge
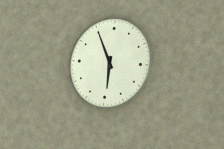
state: 5:55
